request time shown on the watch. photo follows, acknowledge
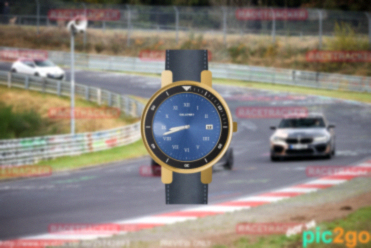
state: 8:42
